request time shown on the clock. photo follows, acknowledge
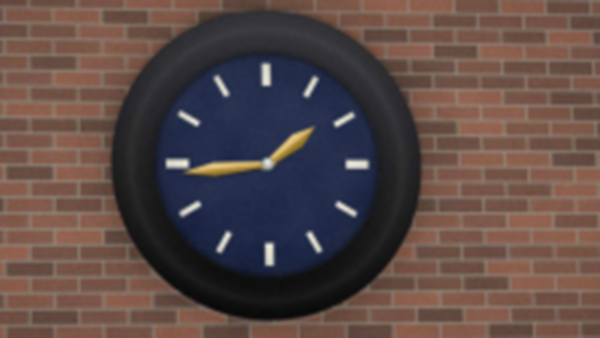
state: 1:44
